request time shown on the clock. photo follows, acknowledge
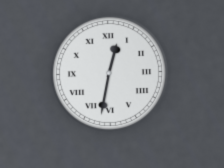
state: 12:32
